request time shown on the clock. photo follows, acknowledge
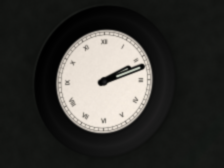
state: 2:12
